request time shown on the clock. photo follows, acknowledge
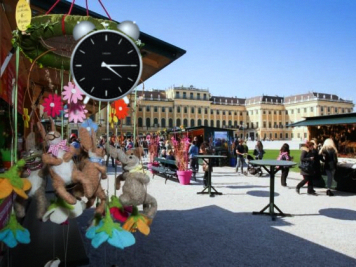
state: 4:15
